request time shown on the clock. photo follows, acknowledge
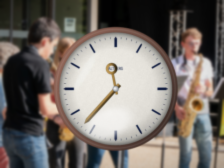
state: 11:37
